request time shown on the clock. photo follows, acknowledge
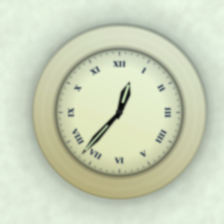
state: 12:37
